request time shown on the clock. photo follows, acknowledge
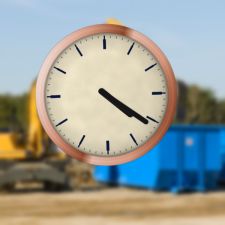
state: 4:21
